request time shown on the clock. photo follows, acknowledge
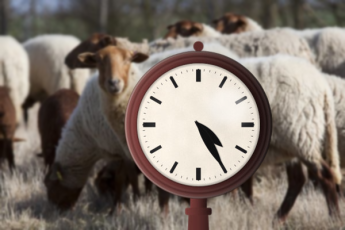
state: 4:25
